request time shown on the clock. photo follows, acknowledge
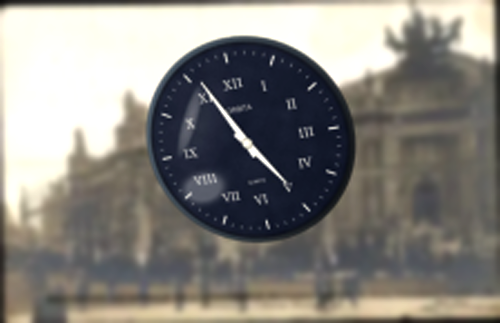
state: 4:56
